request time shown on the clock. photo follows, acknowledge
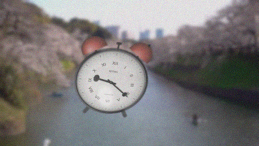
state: 9:21
